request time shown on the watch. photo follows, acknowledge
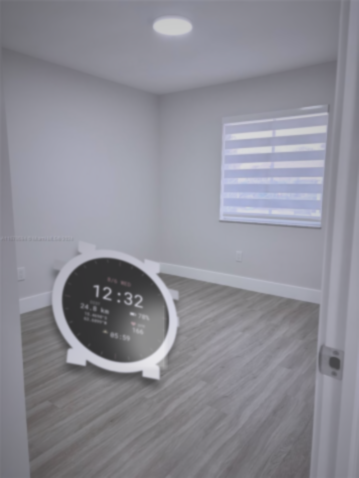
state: 12:32
